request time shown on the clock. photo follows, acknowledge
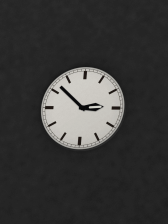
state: 2:52
